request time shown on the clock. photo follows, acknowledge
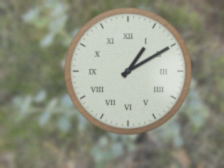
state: 1:10
